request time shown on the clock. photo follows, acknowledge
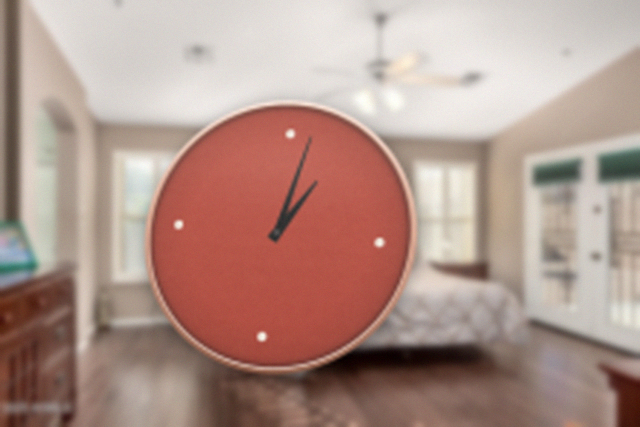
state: 1:02
